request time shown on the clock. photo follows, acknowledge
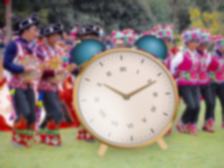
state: 10:11
